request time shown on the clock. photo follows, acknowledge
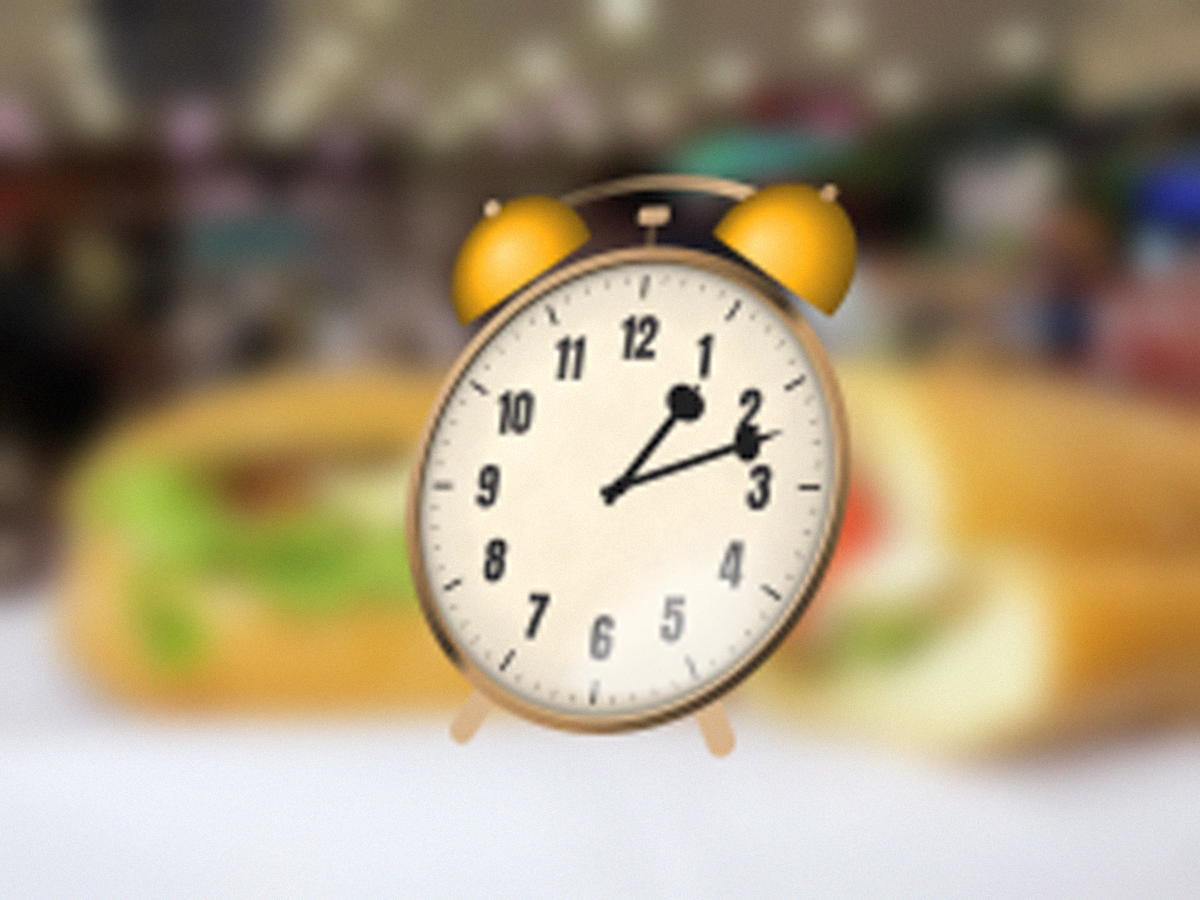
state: 1:12
